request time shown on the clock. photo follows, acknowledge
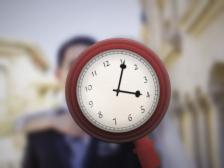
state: 4:06
